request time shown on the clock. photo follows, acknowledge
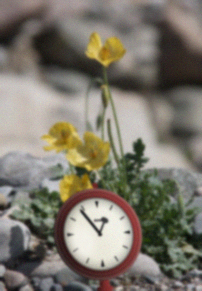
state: 12:54
